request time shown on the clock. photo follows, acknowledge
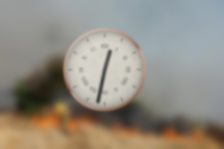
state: 12:32
